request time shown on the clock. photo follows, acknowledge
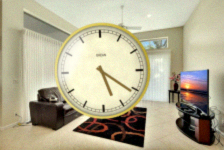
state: 5:21
